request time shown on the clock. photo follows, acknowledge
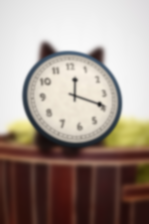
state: 12:19
